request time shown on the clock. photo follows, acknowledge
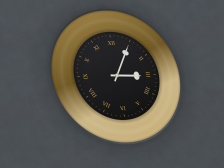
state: 3:05
